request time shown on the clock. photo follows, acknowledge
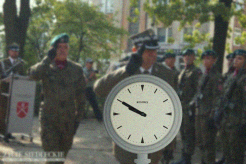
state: 9:50
